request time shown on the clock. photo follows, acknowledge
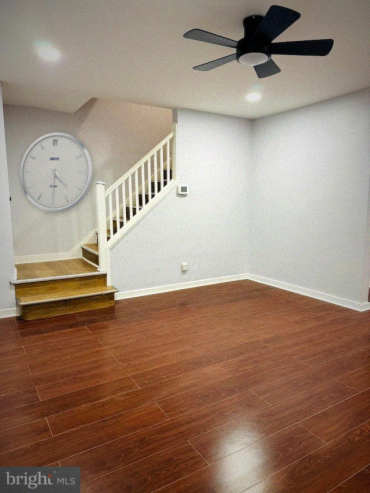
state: 4:30
